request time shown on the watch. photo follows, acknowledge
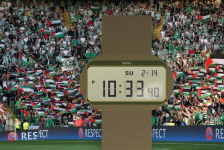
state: 10:33:40
